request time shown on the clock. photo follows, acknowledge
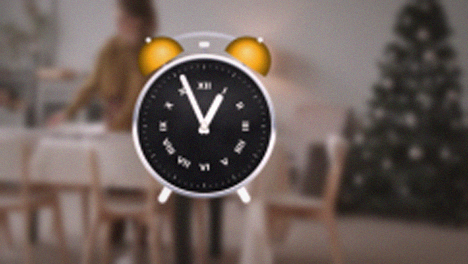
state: 12:56
